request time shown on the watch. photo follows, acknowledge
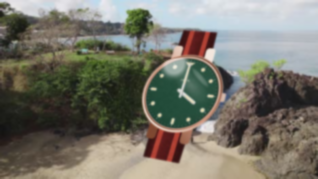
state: 4:00
